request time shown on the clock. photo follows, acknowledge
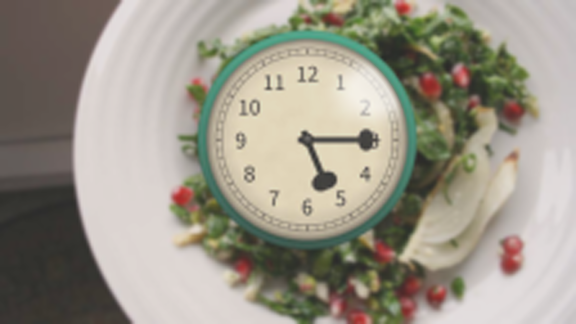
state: 5:15
